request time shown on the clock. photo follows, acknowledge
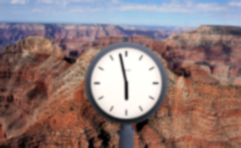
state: 5:58
